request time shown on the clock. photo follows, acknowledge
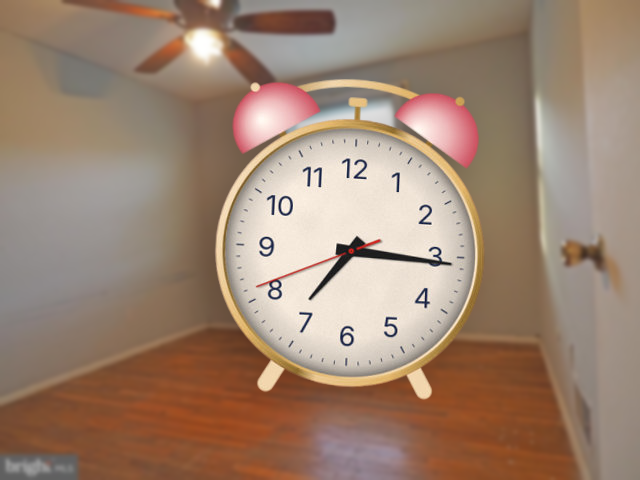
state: 7:15:41
